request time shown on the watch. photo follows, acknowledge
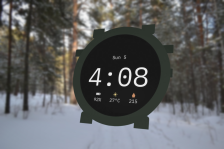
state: 4:08
